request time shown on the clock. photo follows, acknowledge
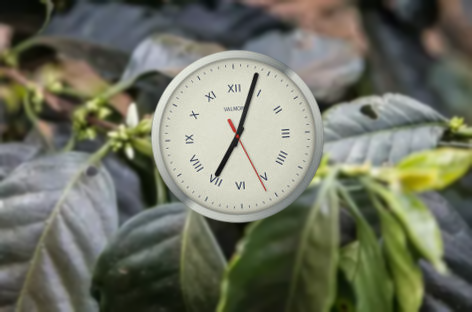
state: 7:03:26
